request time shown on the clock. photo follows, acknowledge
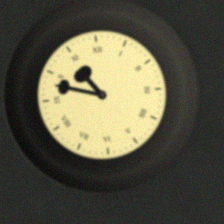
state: 10:48
